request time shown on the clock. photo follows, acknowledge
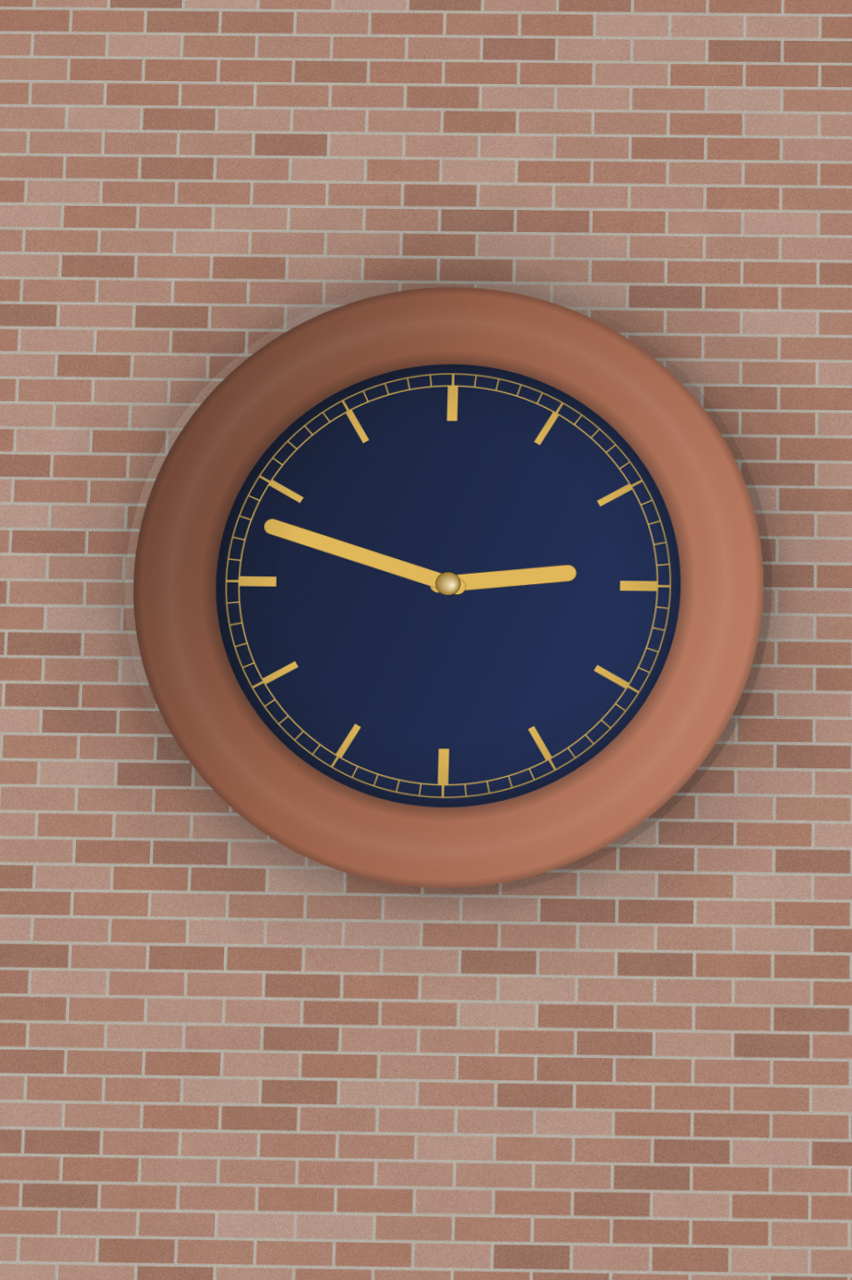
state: 2:48
